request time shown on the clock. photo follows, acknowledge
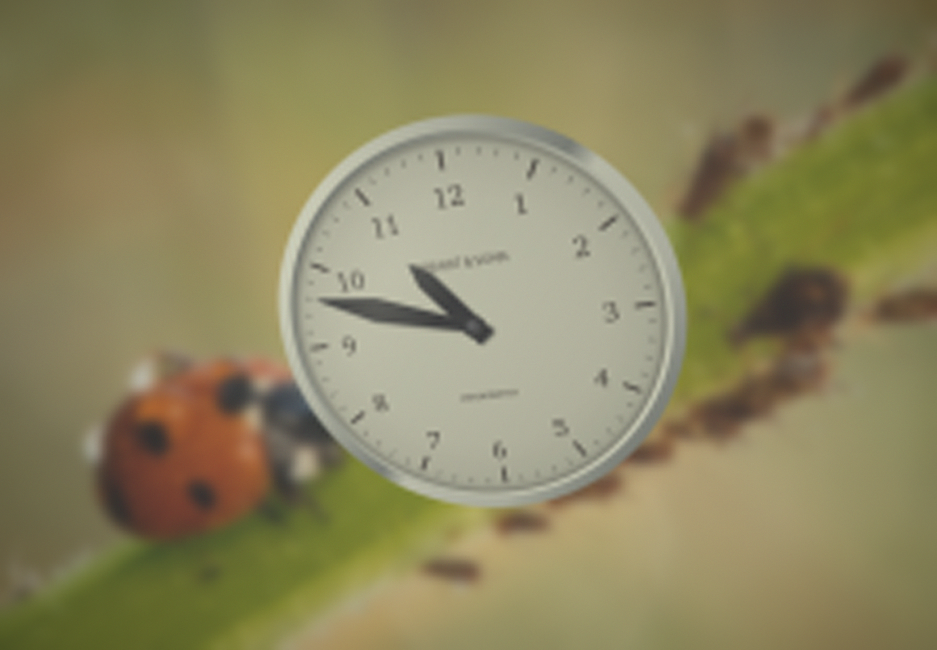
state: 10:48
